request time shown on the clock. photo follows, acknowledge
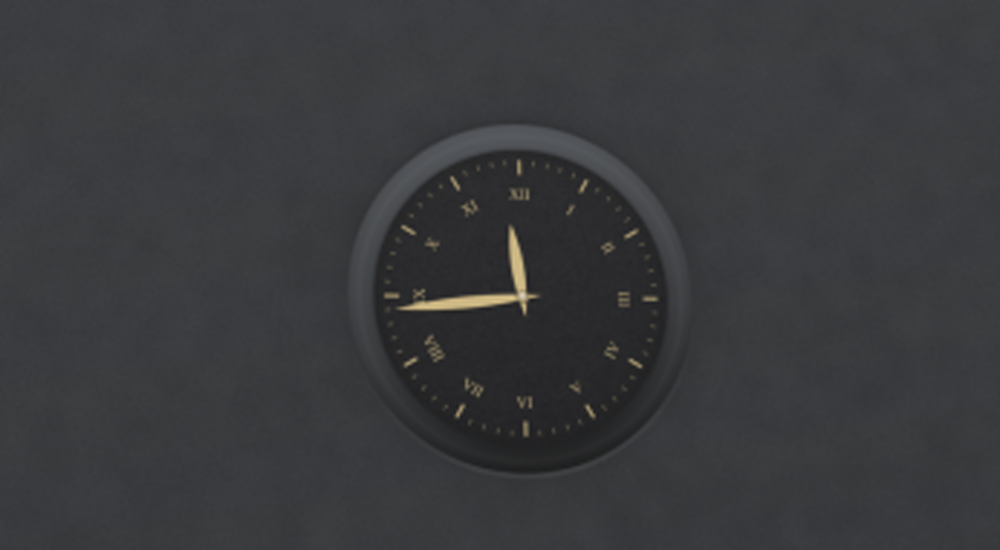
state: 11:44
